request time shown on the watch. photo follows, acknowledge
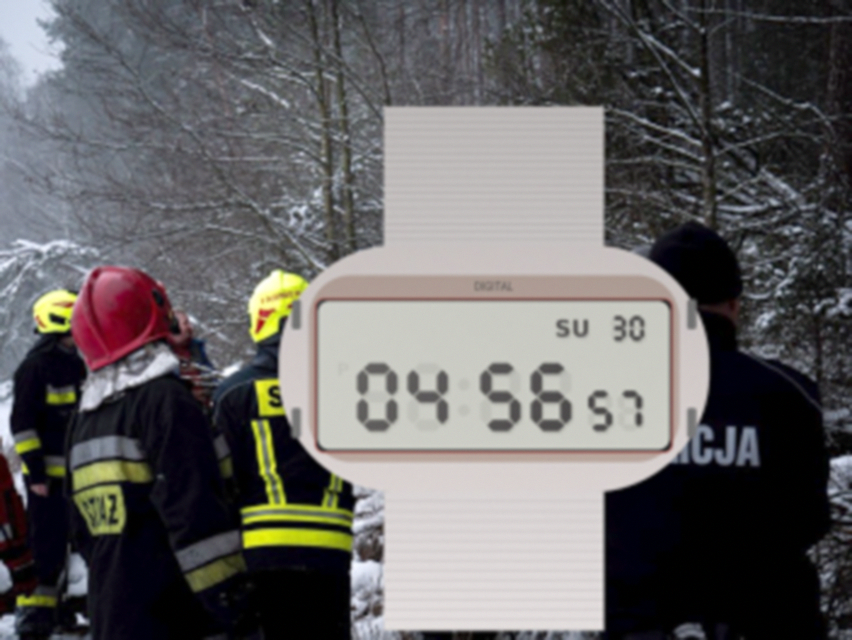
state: 4:56:57
